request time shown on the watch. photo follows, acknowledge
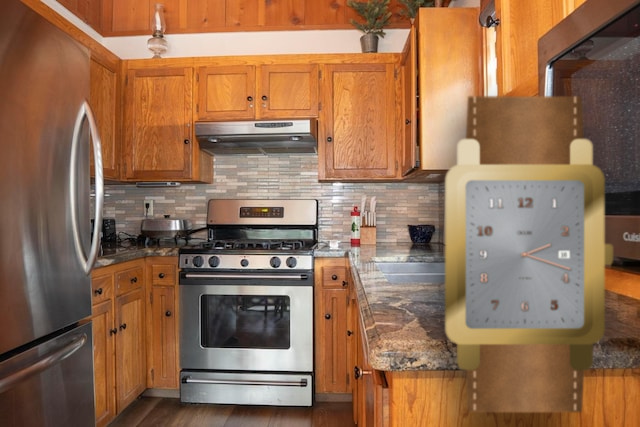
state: 2:18
